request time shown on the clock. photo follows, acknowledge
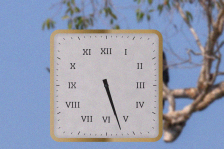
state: 5:27
